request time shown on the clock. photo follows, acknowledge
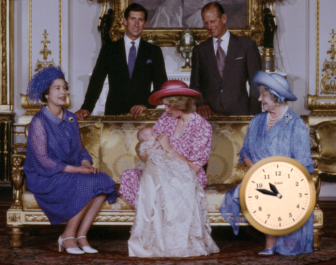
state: 10:48
